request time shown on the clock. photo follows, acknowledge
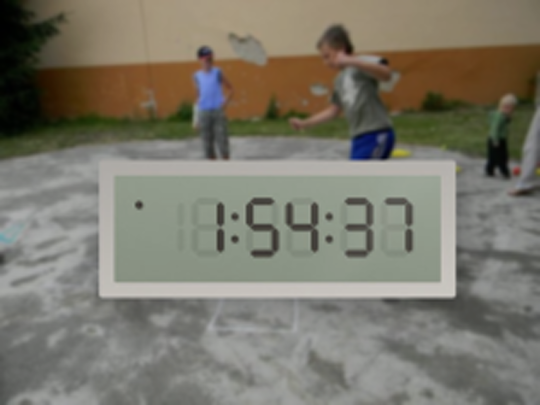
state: 1:54:37
